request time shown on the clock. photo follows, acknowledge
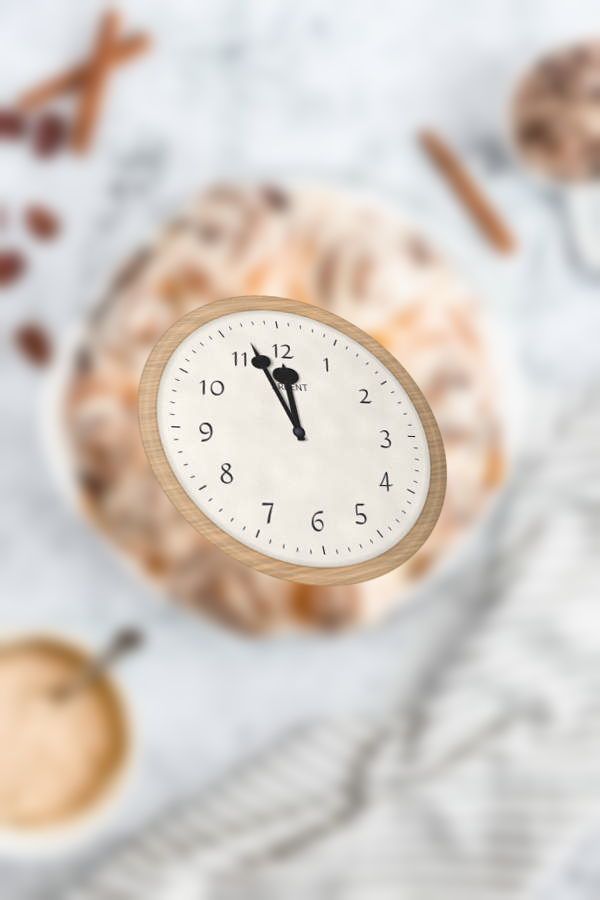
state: 11:57
